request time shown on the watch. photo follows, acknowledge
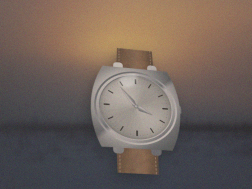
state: 3:54
